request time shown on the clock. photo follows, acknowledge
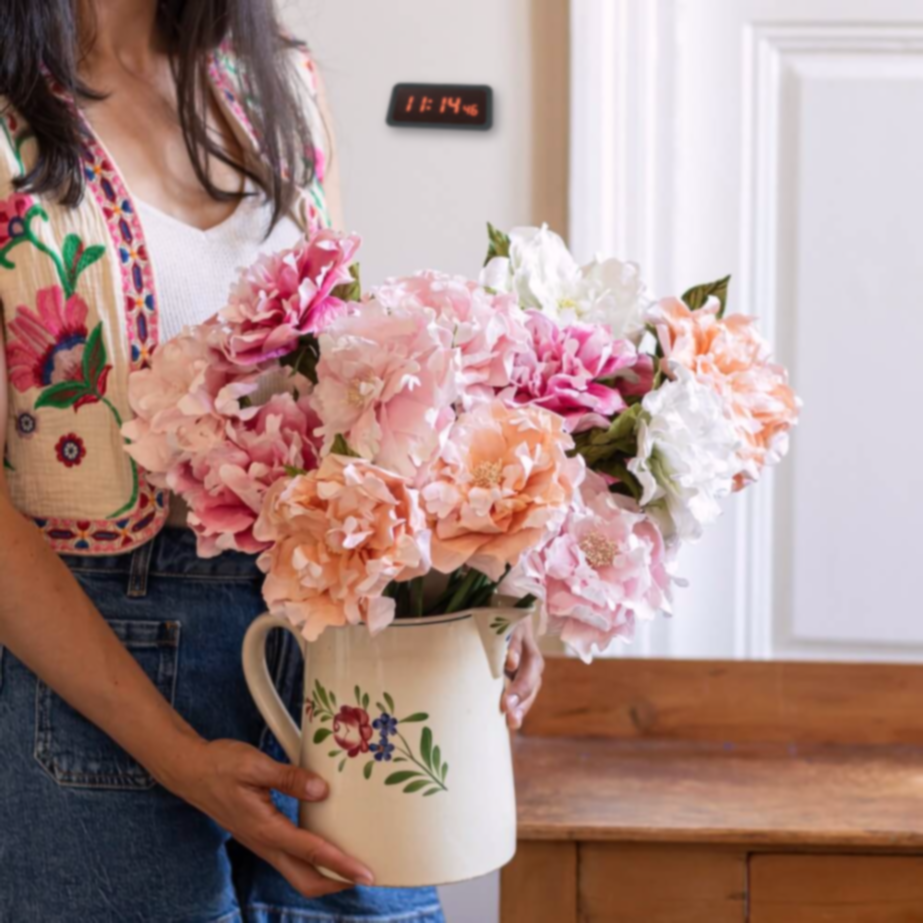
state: 11:14
